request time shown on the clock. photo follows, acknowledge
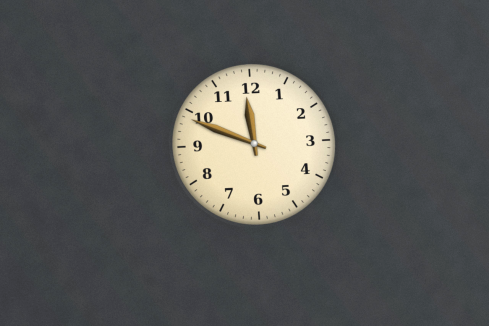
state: 11:49
